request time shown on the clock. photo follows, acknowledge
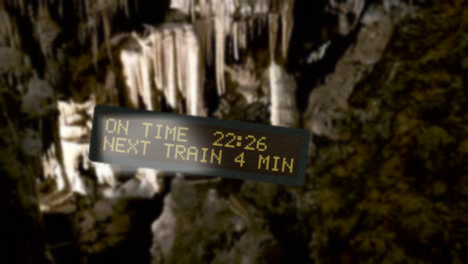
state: 22:26
